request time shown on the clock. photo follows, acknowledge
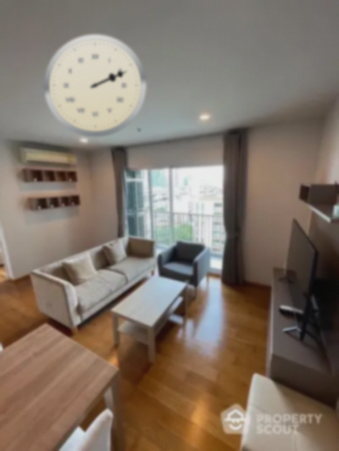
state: 2:11
